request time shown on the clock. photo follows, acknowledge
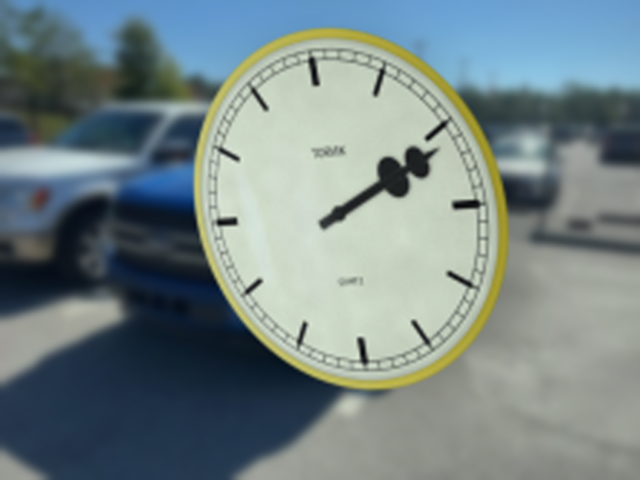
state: 2:11
